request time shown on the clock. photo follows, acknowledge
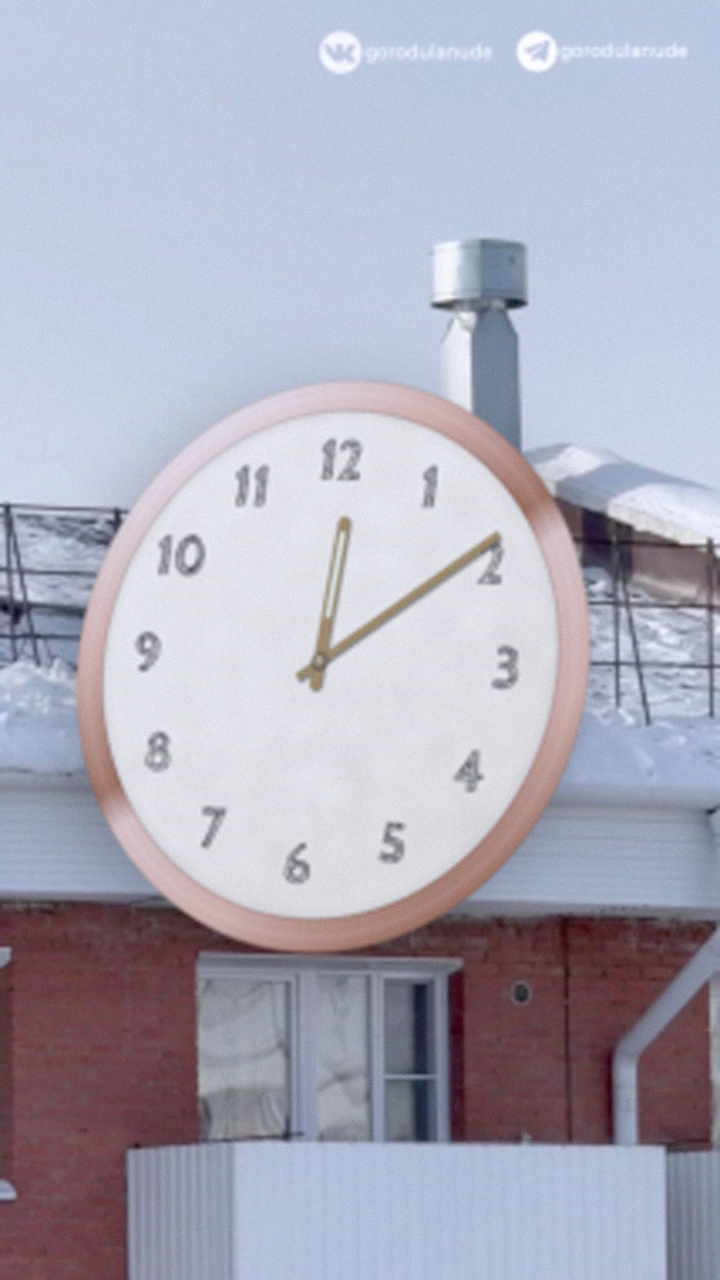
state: 12:09
